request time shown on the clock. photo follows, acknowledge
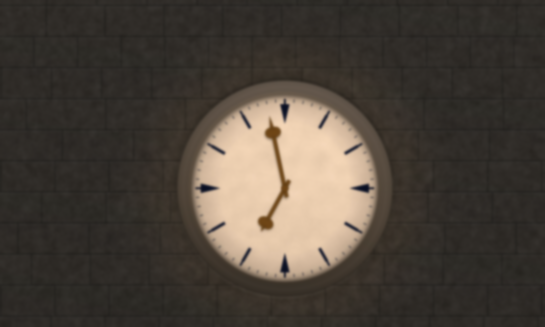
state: 6:58
